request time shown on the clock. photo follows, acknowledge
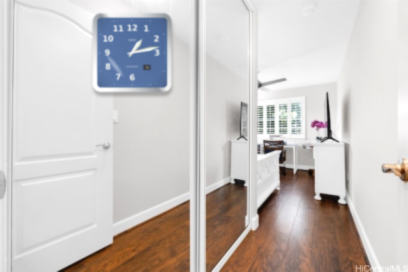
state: 1:13
